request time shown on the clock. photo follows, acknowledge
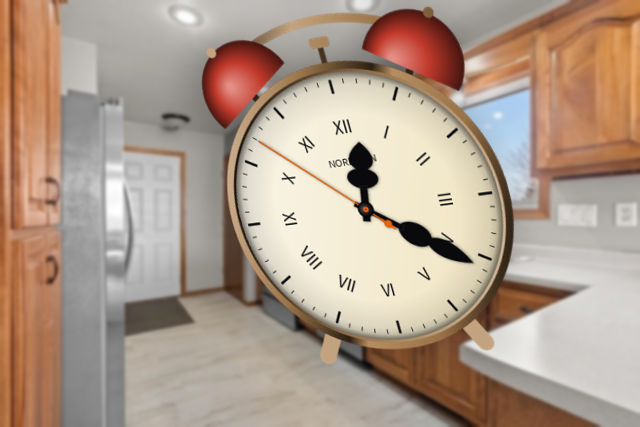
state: 12:20:52
